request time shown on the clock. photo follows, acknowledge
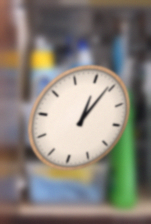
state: 12:04
